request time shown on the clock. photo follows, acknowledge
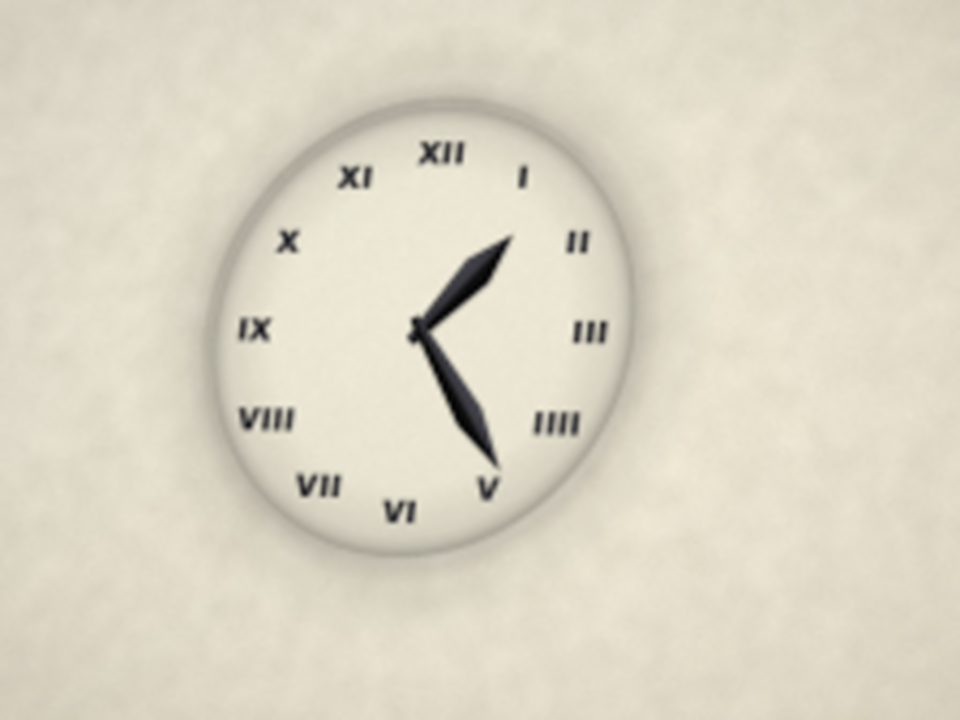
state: 1:24
